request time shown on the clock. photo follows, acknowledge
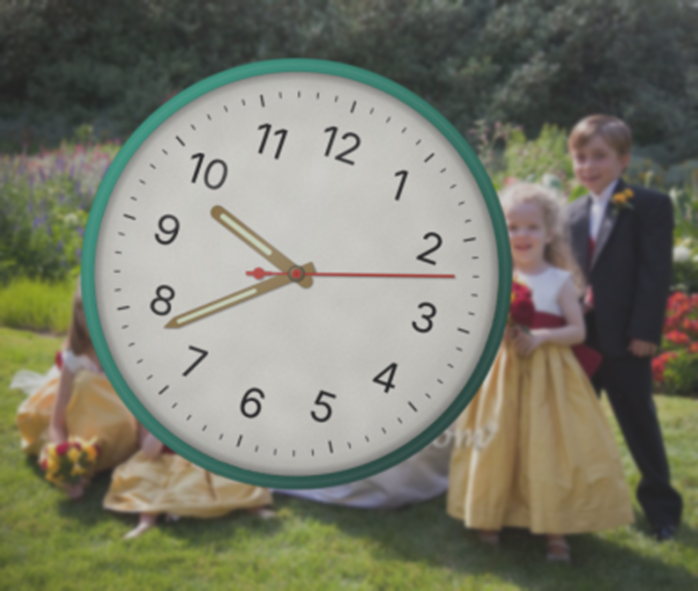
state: 9:38:12
